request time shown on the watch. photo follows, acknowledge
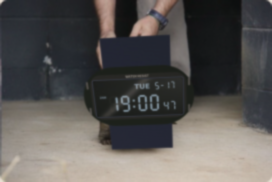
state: 19:00
